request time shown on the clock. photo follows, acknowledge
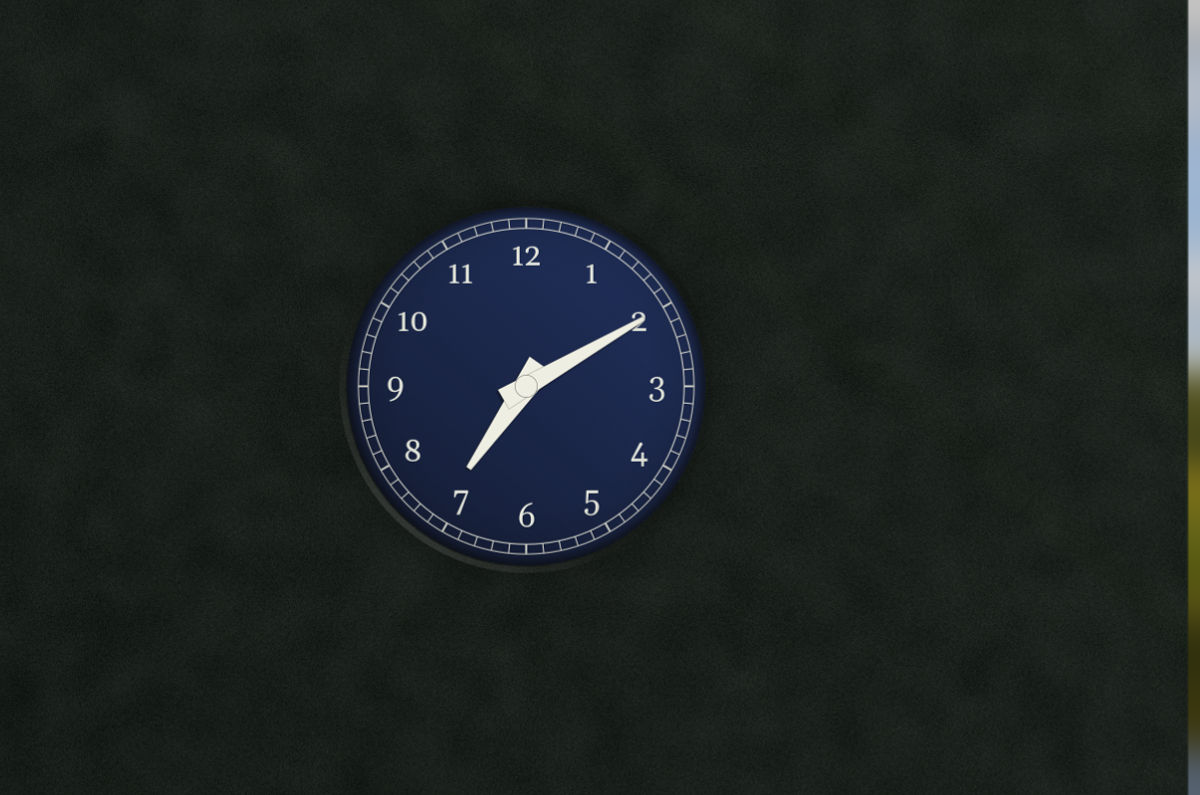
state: 7:10
